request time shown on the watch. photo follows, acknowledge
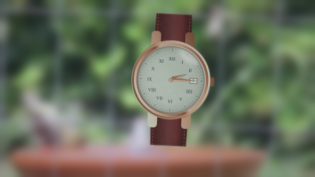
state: 2:15
